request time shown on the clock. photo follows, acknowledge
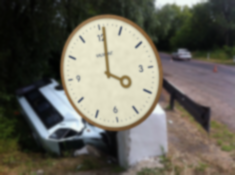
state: 4:01
